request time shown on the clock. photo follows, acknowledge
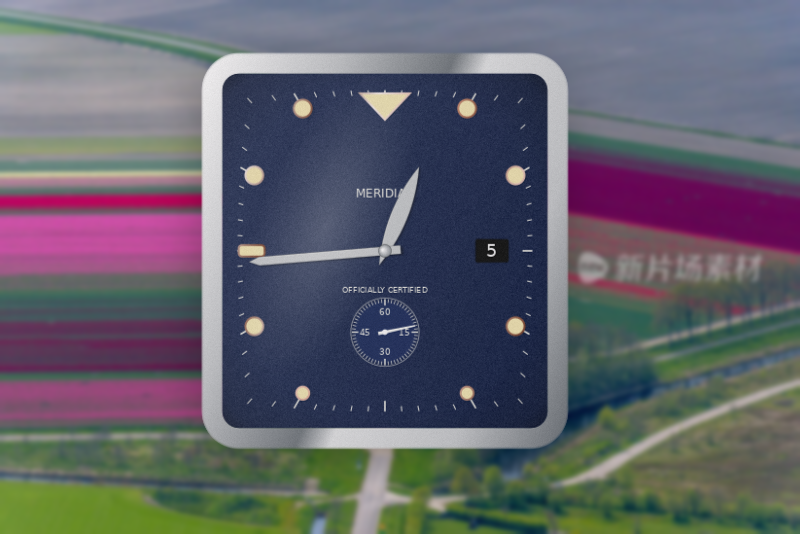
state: 12:44:13
